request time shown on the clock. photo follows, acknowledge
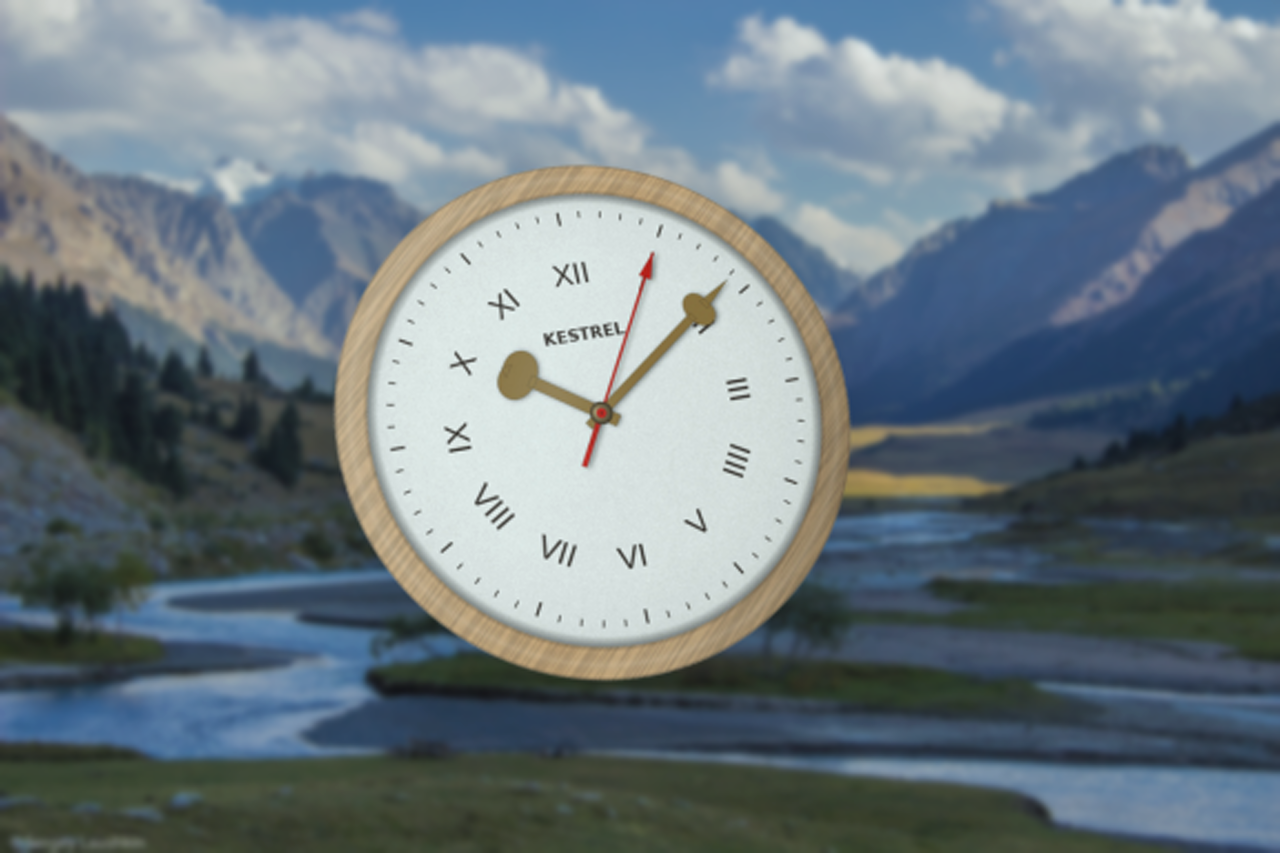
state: 10:09:05
